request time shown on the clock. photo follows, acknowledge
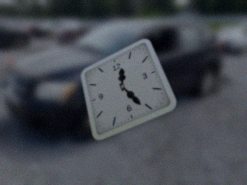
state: 12:26
